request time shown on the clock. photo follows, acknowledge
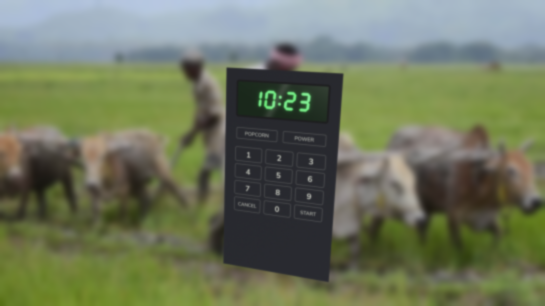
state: 10:23
